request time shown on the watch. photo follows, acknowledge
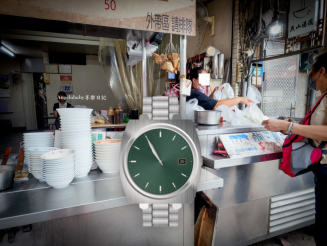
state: 10:55
